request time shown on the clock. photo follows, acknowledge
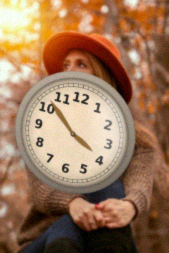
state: 3:52
